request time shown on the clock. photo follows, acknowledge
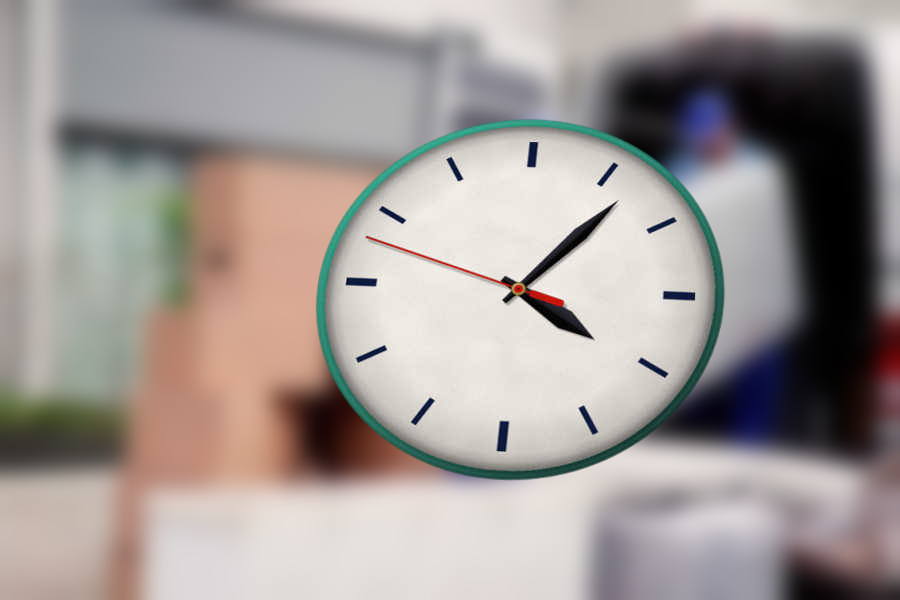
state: 4:06:48
